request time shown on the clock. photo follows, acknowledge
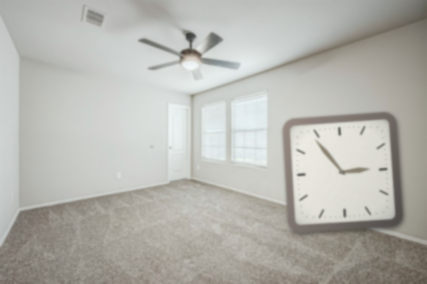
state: 2:54
